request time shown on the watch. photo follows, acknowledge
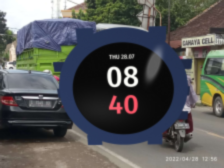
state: 8:40
